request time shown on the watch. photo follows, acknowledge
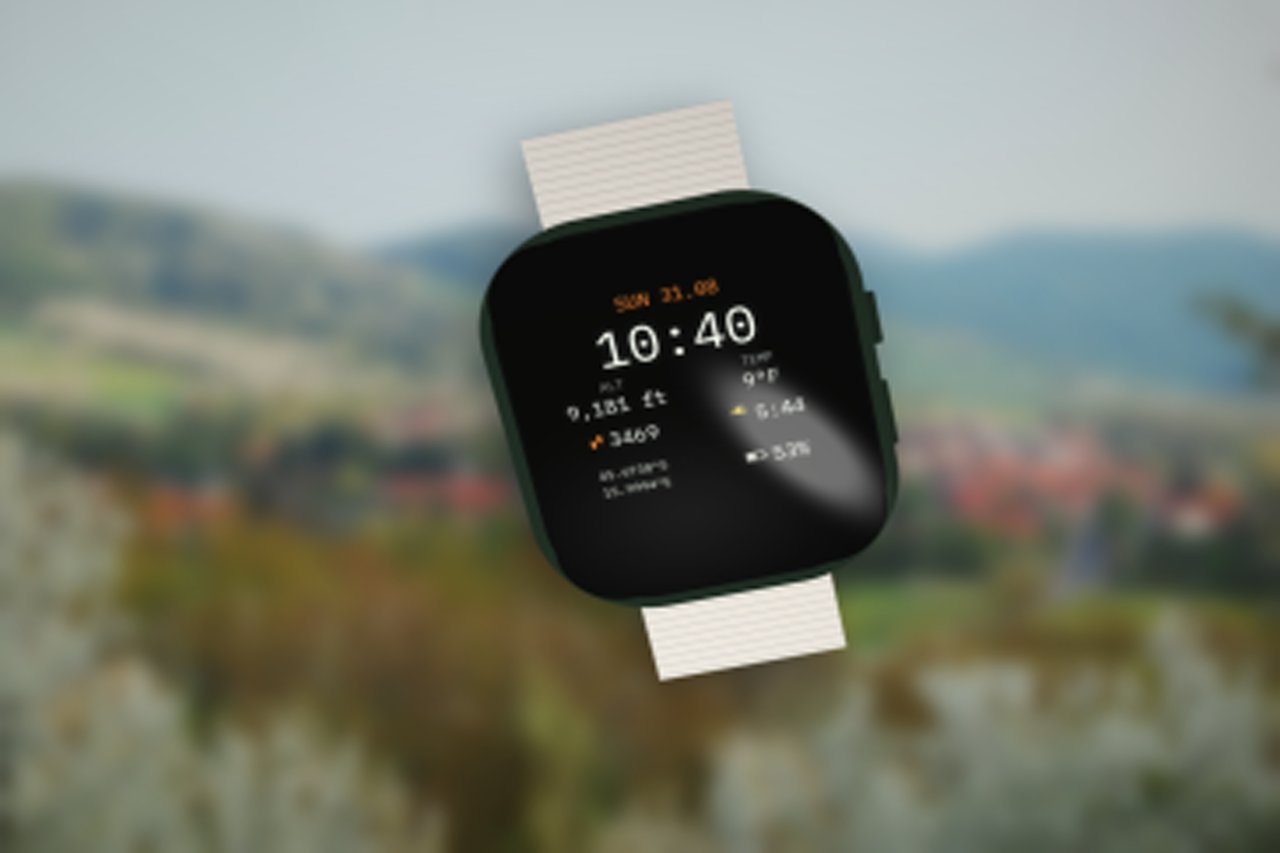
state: 10:40
